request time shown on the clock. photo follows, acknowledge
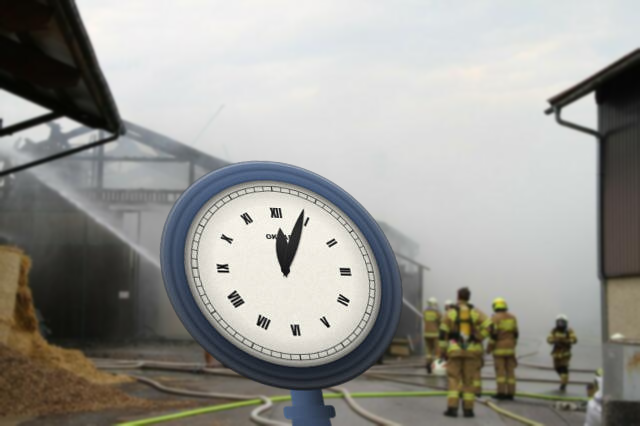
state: 12:04
